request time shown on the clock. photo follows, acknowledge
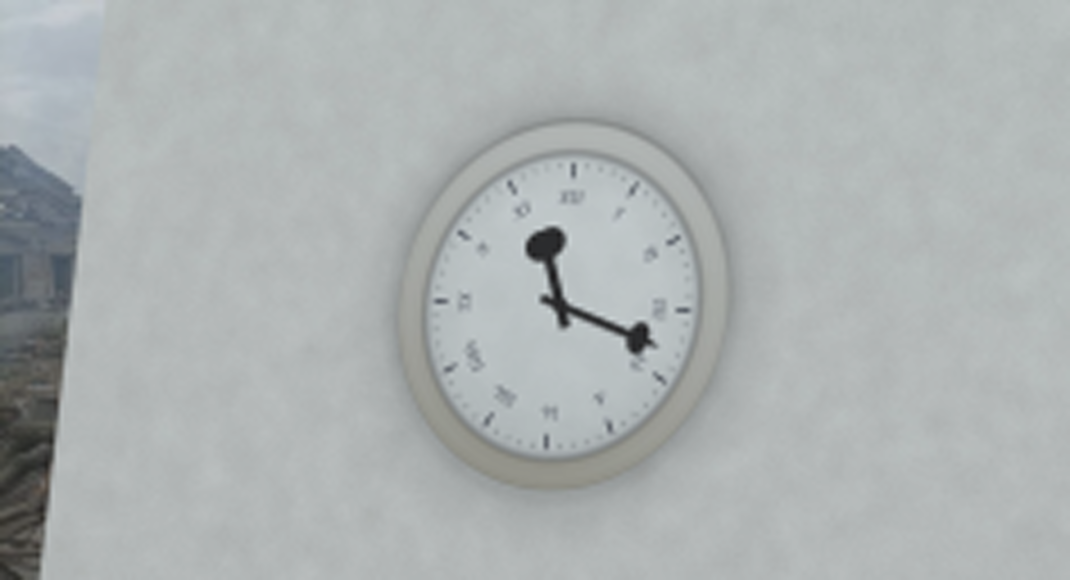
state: 11:18
